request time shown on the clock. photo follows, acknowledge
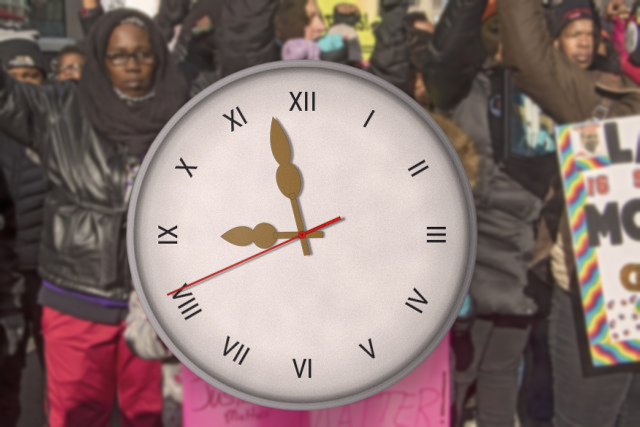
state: 8:57:41
